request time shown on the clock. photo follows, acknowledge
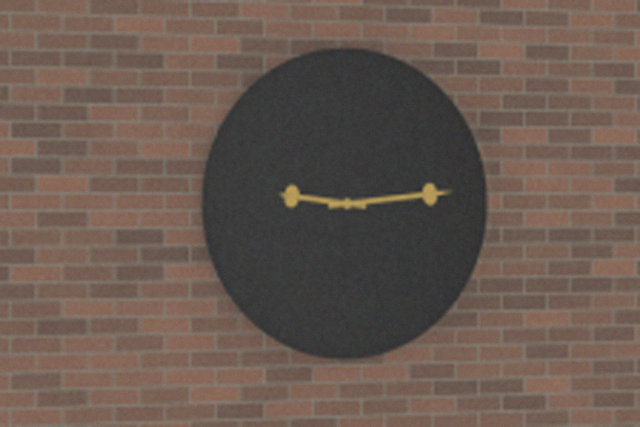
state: 9:14
